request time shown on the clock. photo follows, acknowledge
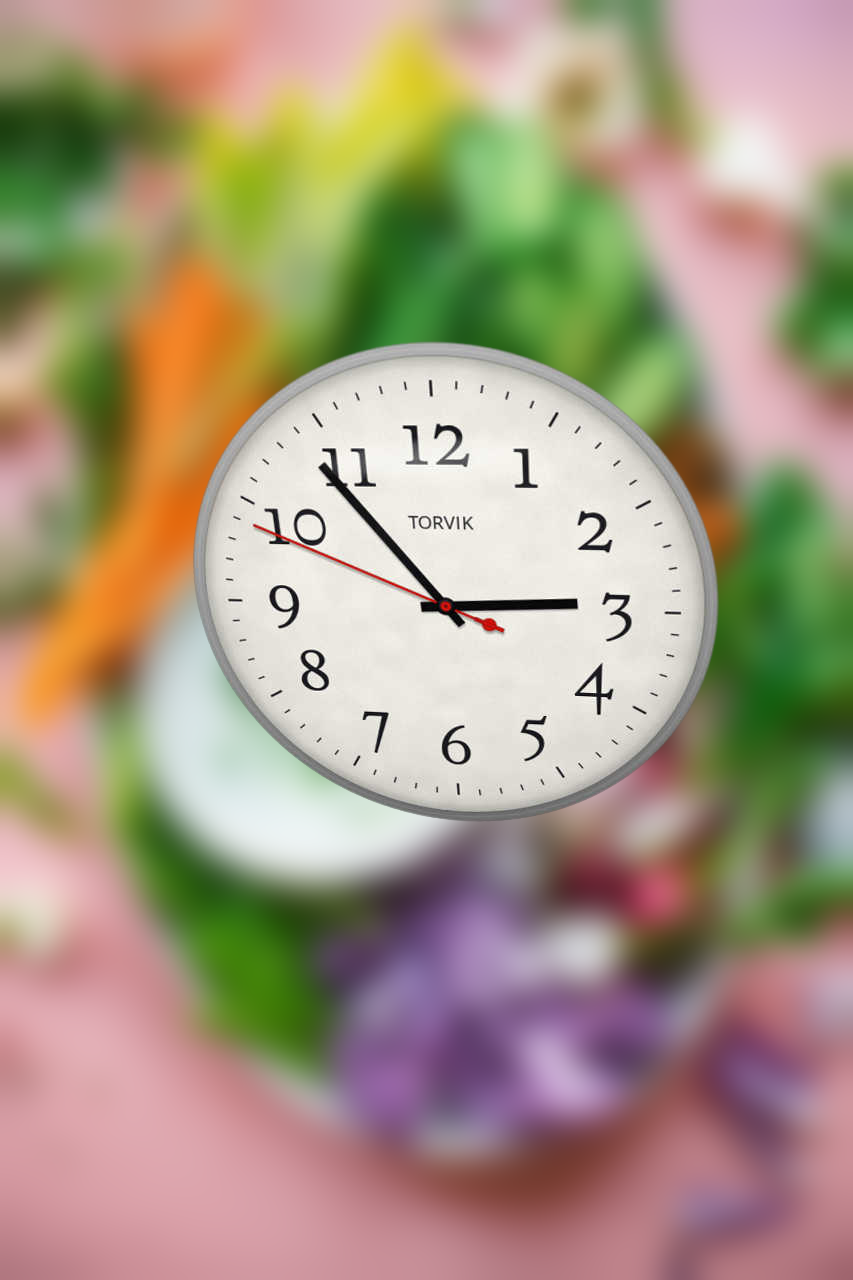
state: 2:53:49
